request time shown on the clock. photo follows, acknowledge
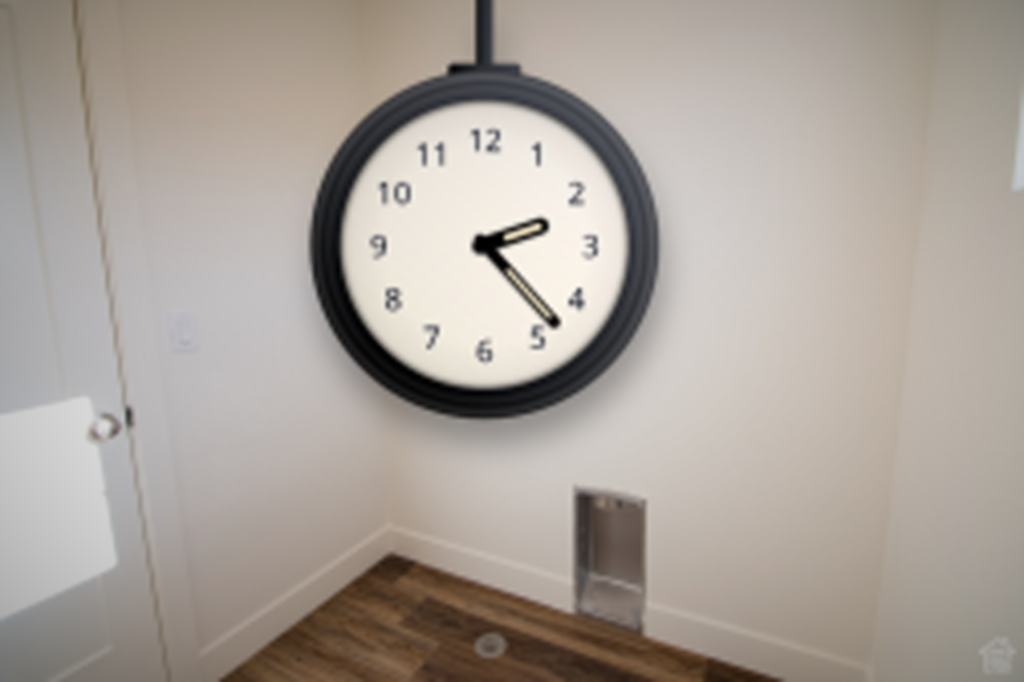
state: 2:23
